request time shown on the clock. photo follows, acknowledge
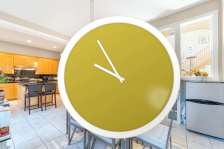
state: 9:55
